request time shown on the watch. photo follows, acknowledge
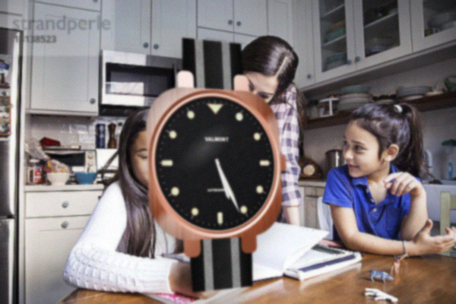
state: 5:26
